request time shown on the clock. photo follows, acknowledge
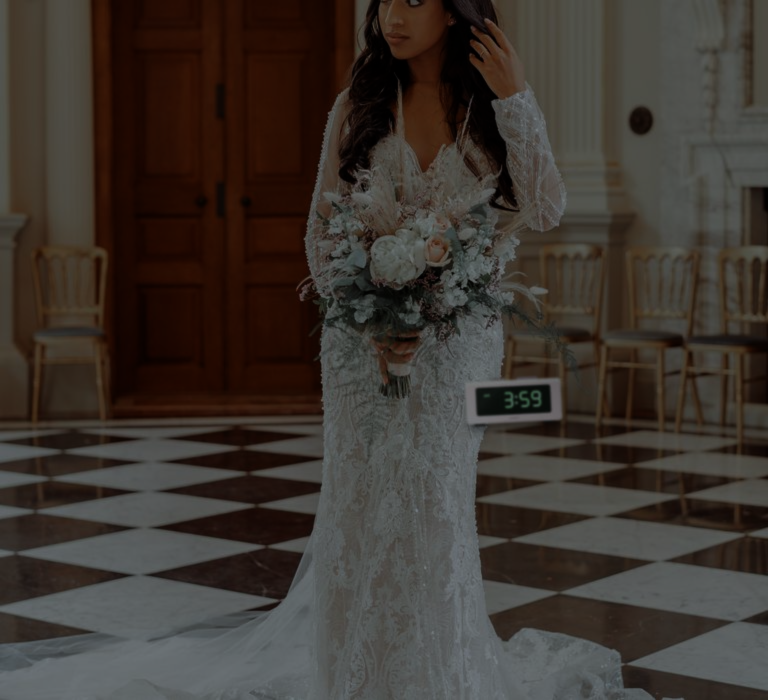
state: 3:59
